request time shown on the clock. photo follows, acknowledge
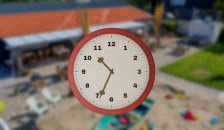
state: 10:34
